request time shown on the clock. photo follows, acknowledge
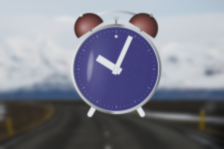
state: 10:04
